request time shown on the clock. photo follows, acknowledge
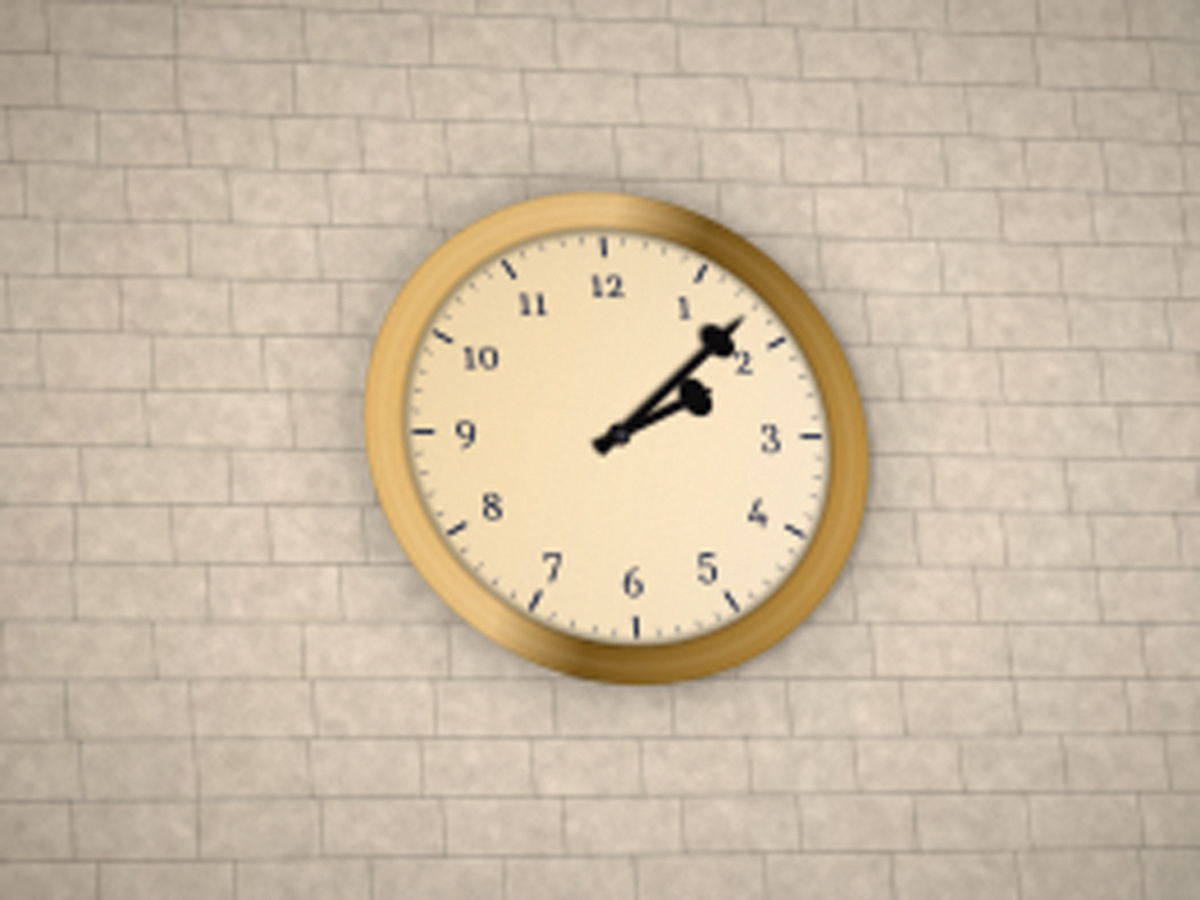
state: 2:08
